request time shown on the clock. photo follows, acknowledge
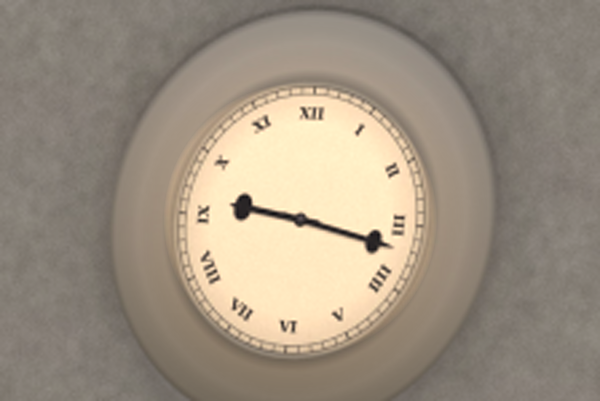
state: 9:17
